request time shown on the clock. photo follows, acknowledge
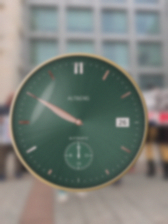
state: 9:50
